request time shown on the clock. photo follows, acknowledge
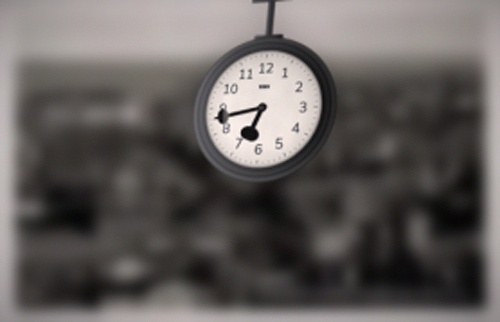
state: 6:43
